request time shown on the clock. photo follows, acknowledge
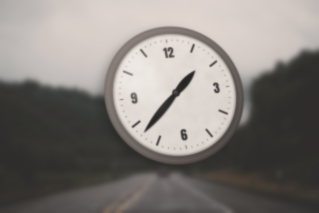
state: 1:38
